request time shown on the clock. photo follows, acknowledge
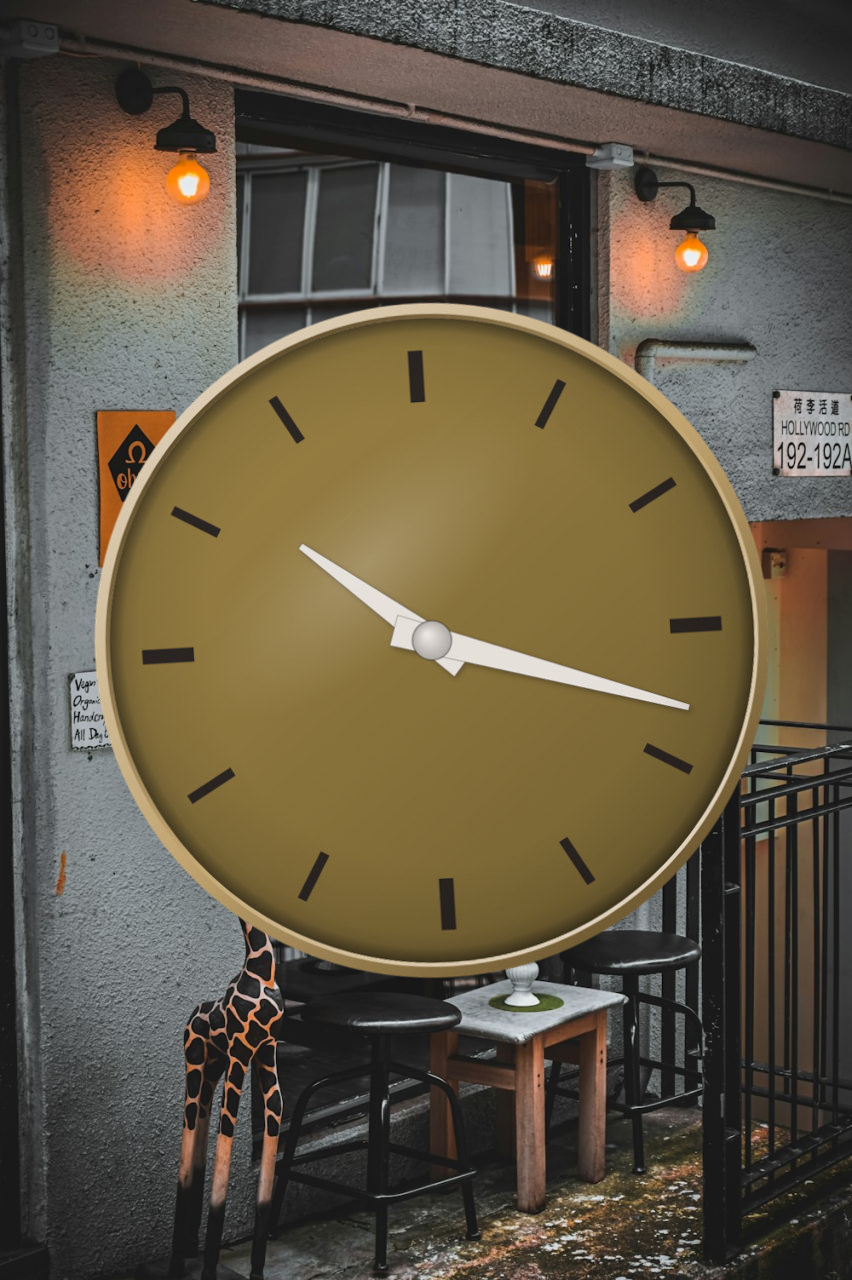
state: 10:18
